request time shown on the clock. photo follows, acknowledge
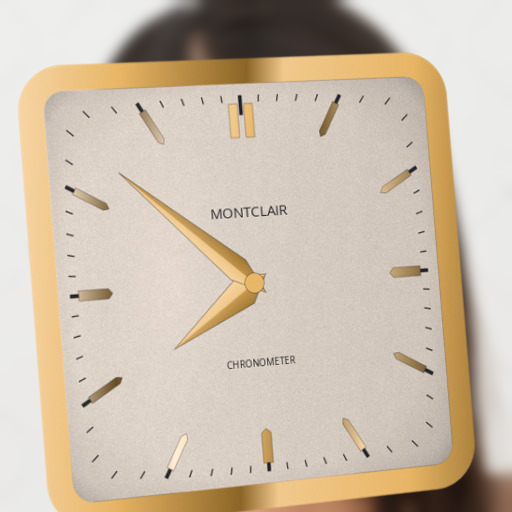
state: 7:52
